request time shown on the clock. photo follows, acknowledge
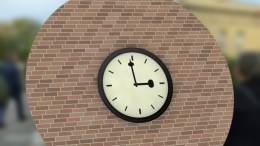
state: 2:59
